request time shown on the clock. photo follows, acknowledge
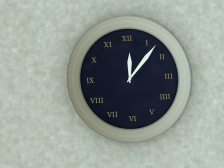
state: 12:07
